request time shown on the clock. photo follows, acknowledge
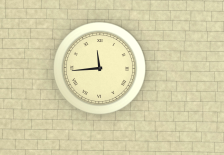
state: 11:44
